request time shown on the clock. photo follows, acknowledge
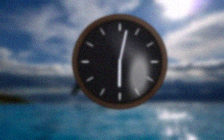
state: 6:02
